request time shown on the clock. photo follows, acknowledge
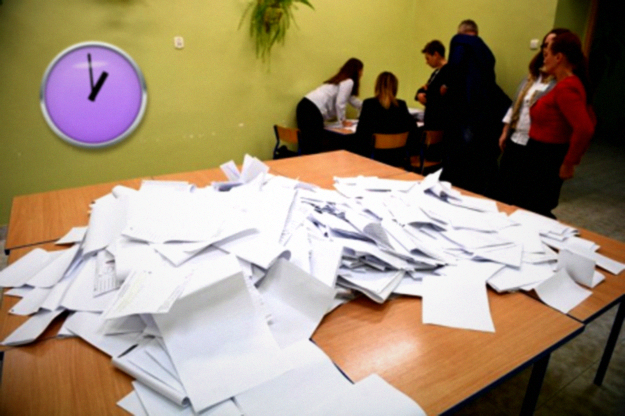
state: 12:59
